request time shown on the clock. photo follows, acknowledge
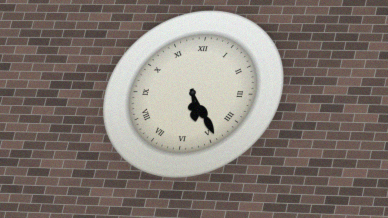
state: 5:24
